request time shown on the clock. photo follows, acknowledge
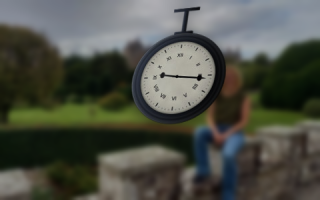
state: 9:16
